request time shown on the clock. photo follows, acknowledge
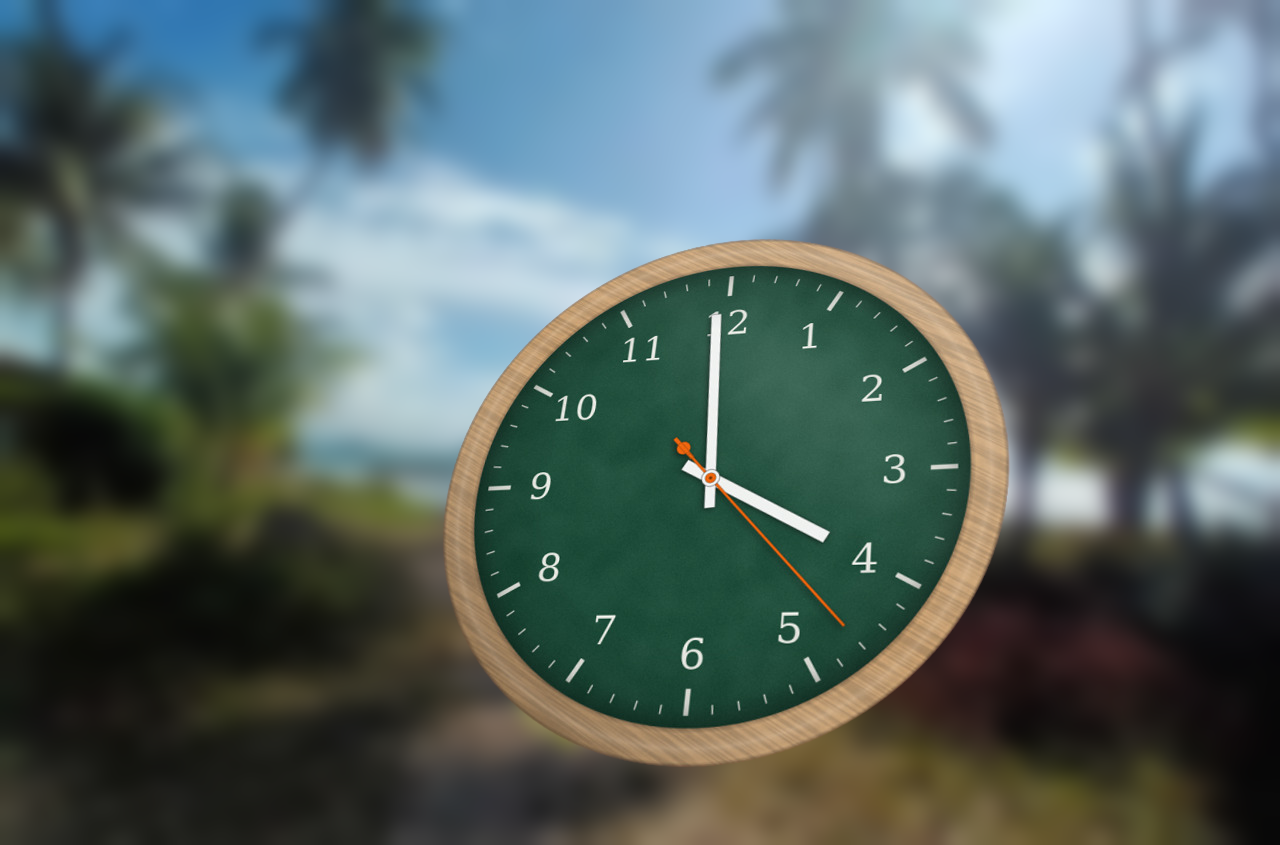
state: 3:59:23
